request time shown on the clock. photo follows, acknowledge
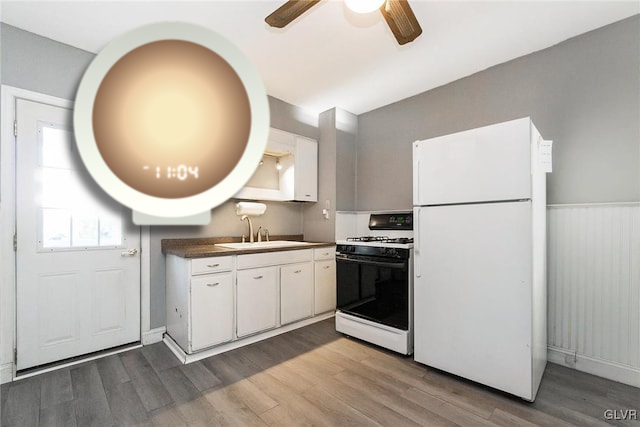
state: 11:04
